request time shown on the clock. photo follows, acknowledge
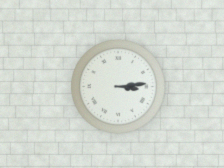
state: 3:14
